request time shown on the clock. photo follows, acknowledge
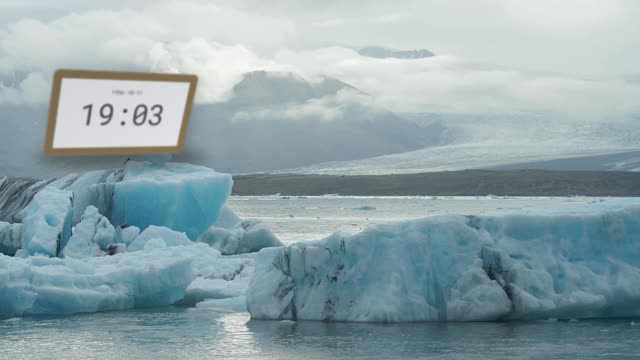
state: 19:03
